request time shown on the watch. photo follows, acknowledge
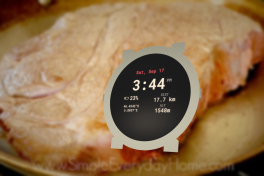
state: 3:44
